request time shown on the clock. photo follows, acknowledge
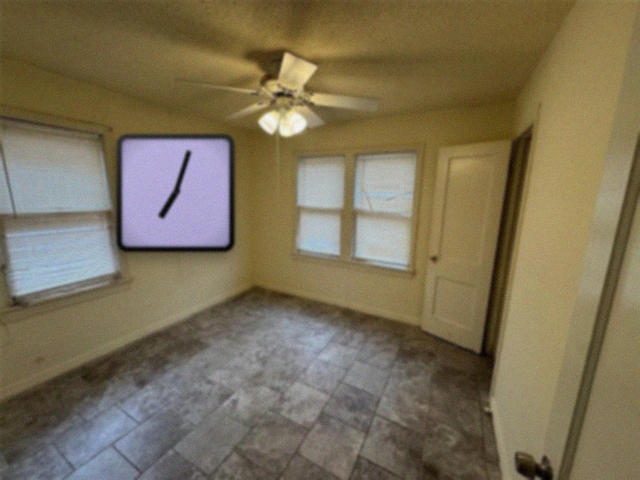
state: 7:03
